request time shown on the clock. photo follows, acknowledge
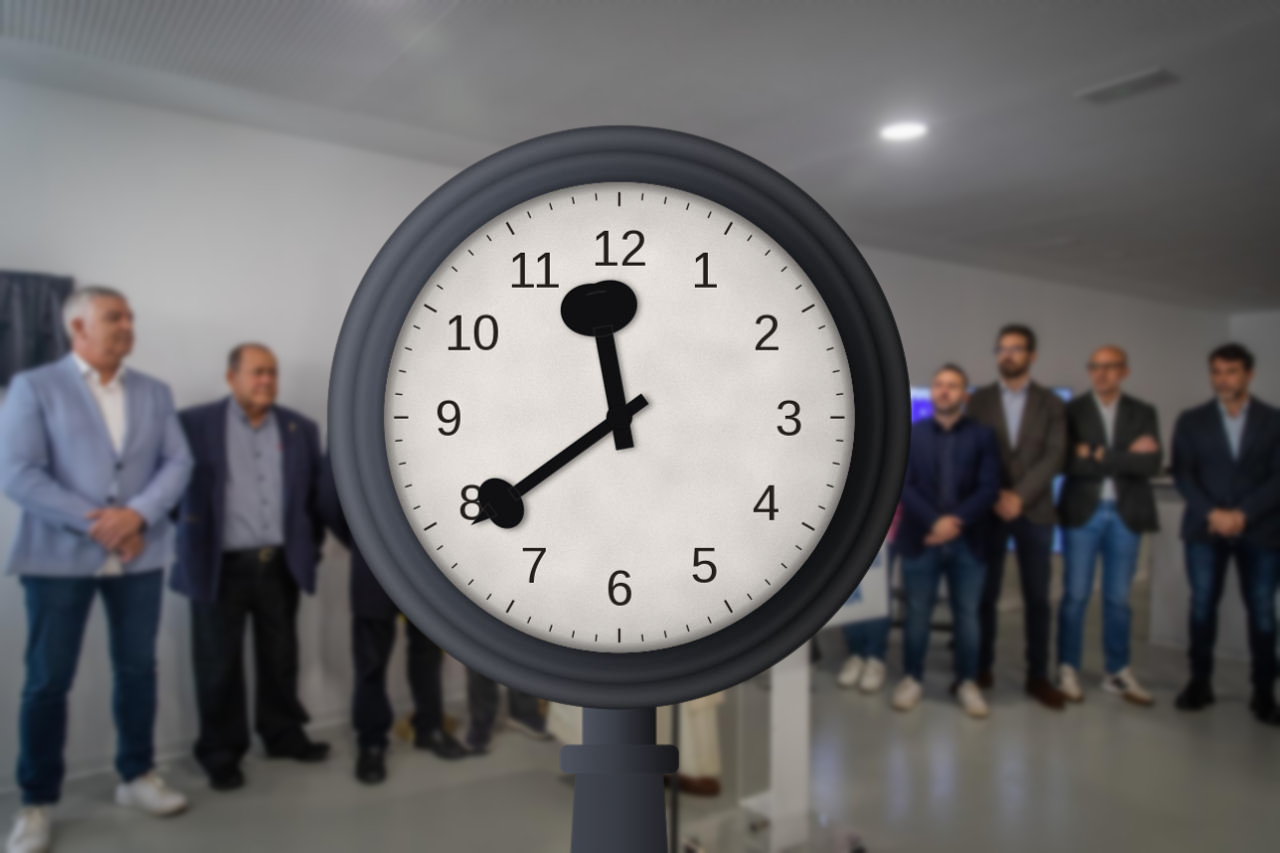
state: 11:39
